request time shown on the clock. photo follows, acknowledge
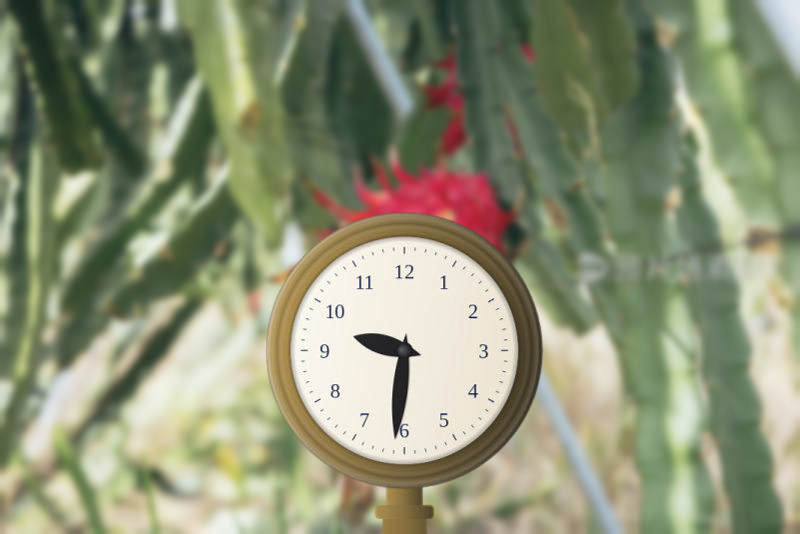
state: 9:31
